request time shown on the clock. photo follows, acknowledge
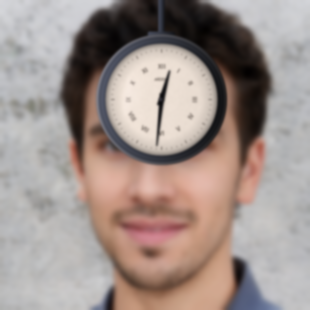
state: 12:31
